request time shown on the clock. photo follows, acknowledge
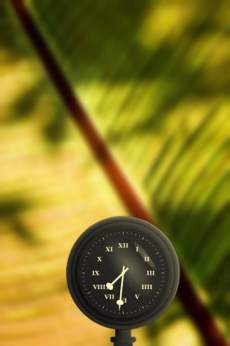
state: 7:31
